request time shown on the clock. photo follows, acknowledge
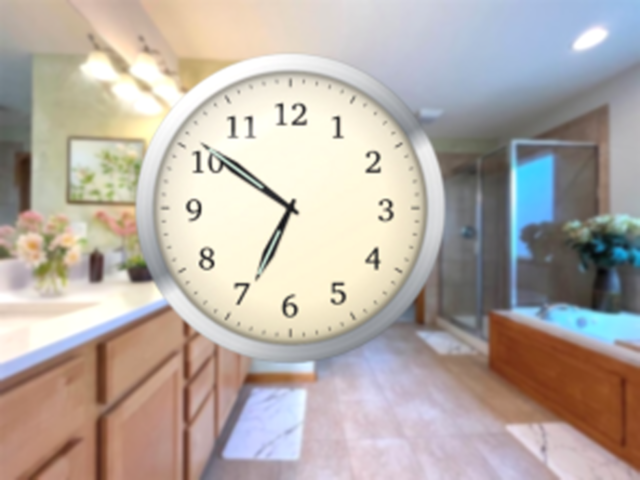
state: 6:51
